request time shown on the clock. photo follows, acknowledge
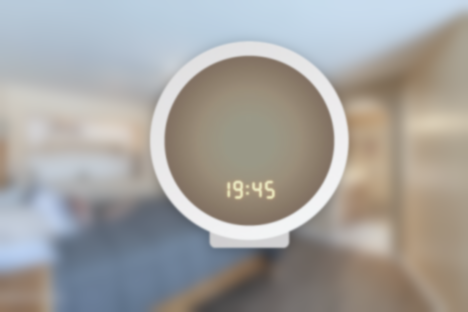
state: 19:45
